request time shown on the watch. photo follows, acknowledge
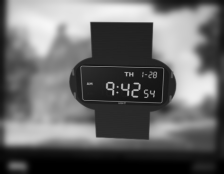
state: 9:42:54
